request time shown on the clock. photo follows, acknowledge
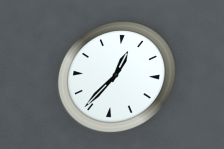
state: 12:36
